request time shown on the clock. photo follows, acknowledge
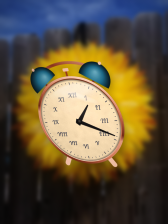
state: 1:19
